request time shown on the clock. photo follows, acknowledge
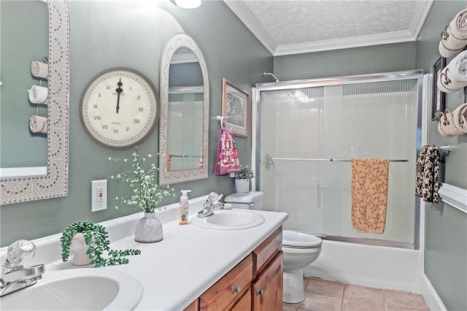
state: 12:00
